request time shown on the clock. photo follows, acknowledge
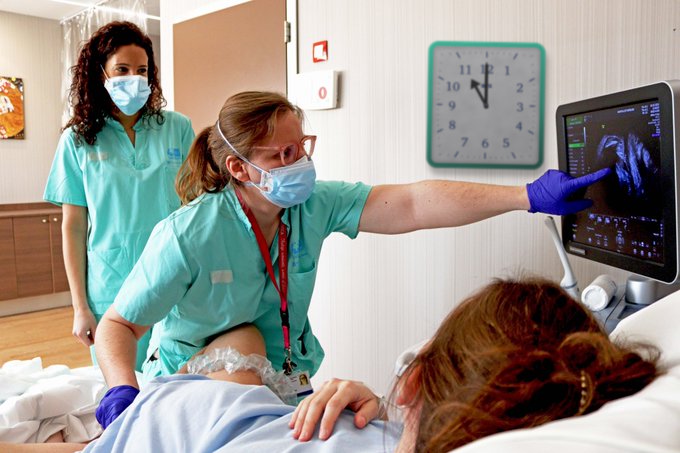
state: 11:00
